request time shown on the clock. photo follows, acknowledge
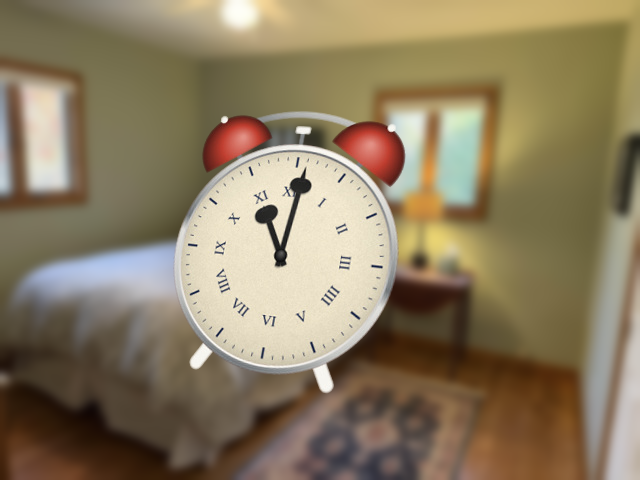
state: 11:01
